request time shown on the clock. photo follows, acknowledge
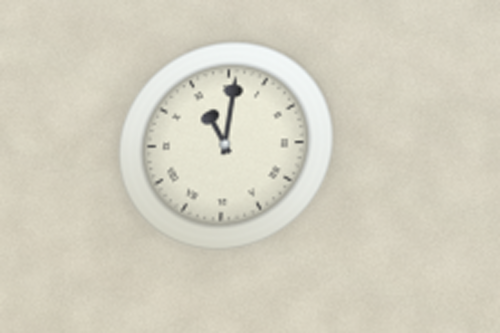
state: 11:01
